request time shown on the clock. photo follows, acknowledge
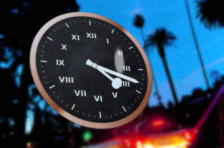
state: 4:18
